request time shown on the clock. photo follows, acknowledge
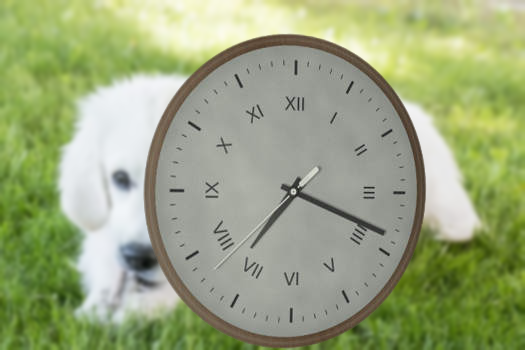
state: 7:18:38
